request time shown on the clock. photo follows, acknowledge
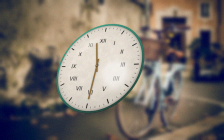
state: 11:30
